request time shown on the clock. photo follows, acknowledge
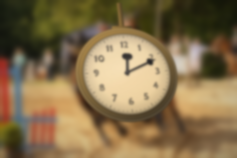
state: 12:11
